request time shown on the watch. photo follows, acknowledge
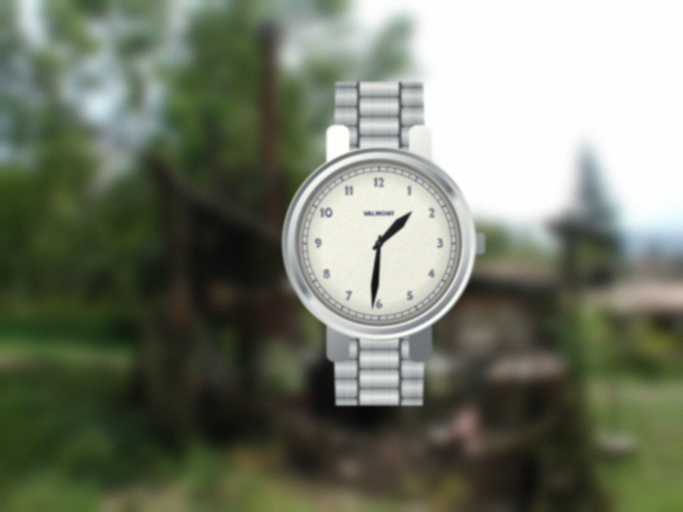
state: 1:31
